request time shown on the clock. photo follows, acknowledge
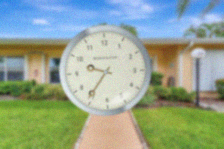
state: 9:36
